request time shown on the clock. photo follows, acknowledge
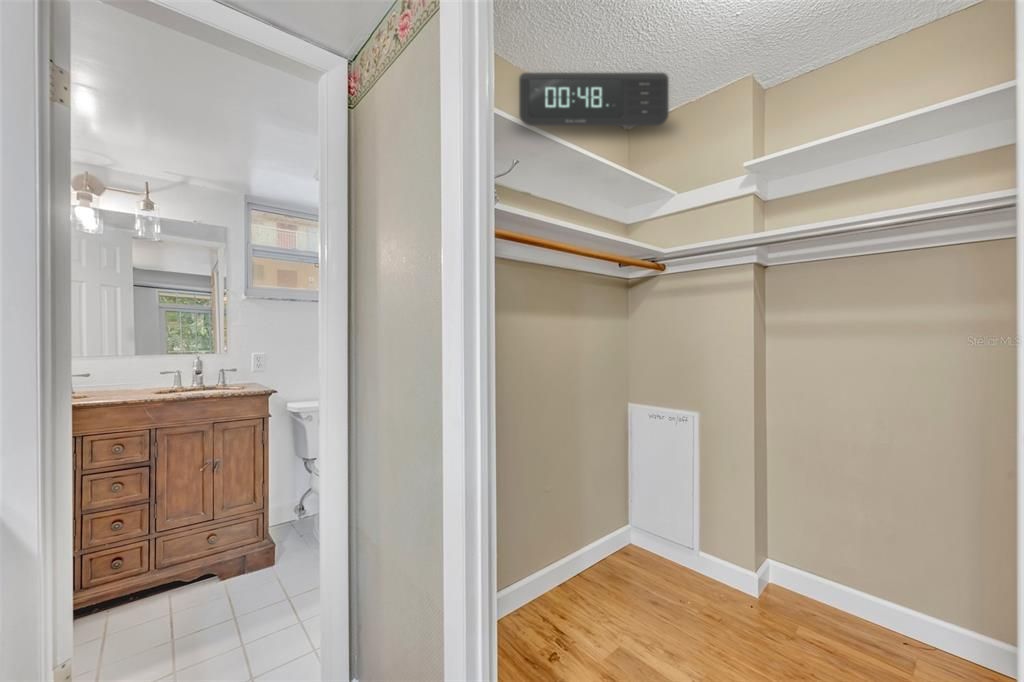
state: 0:48
